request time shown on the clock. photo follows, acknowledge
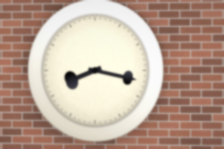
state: 8:17
